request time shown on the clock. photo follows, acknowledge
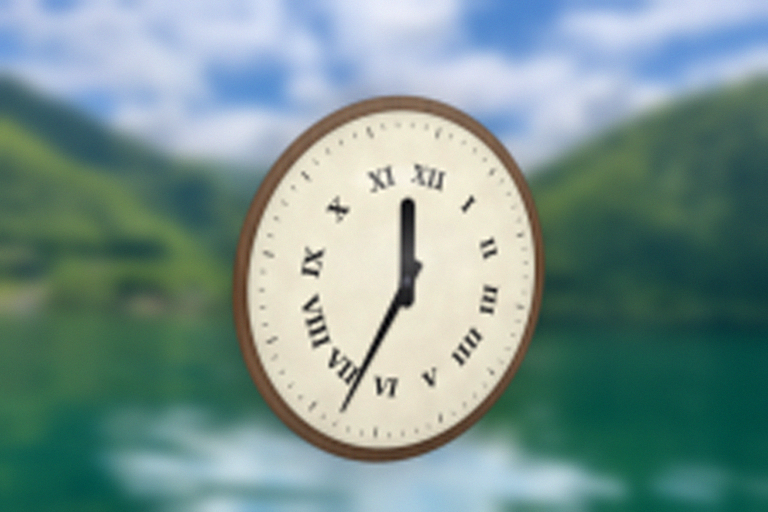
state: 11:33
